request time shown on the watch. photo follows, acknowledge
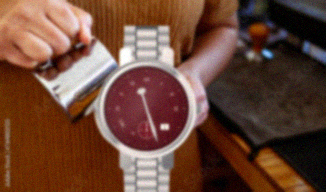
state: 11:27
